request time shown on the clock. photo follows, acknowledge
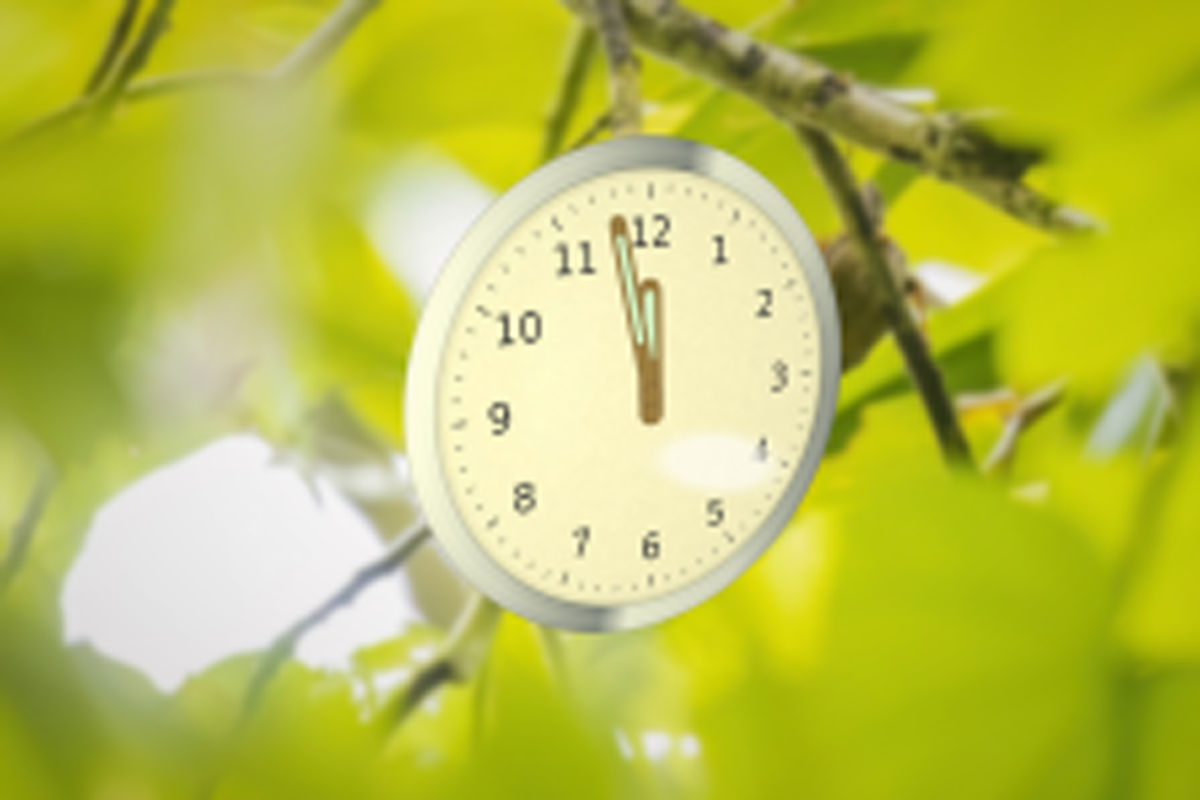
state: 11:58
